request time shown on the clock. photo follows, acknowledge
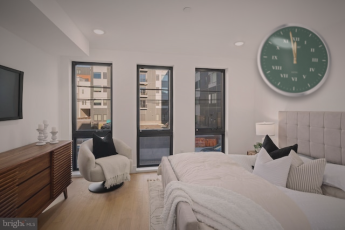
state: 11:58
